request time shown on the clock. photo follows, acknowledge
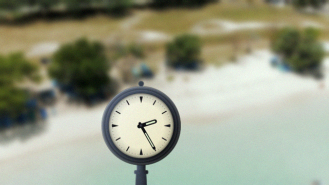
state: 2:25
